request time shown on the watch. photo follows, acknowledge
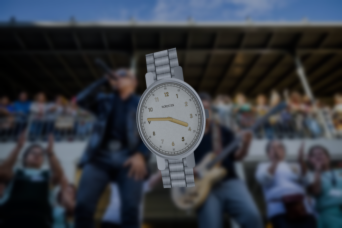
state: 3:46
